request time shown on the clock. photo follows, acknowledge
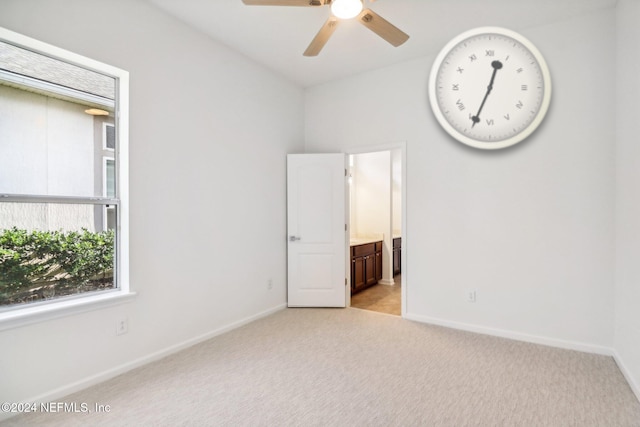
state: 12:34
